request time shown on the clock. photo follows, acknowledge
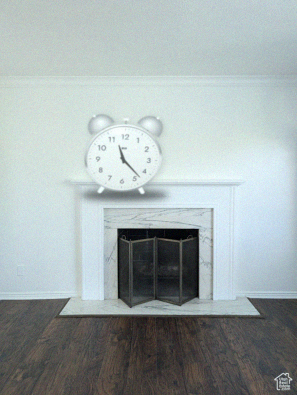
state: 11:23
